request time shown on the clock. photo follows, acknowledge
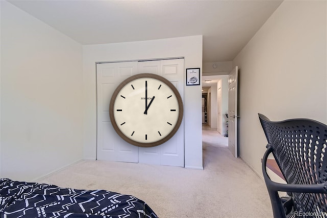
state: 1:00
